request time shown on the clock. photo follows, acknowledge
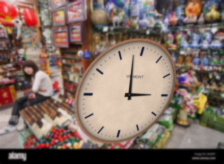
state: 2:58
